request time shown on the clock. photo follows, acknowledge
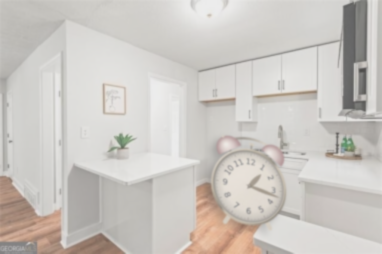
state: 1:17
